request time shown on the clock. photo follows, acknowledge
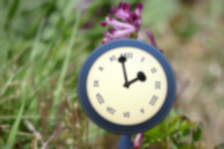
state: 1:58
